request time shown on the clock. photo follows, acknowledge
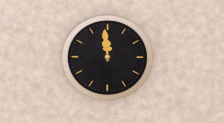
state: 11:59
